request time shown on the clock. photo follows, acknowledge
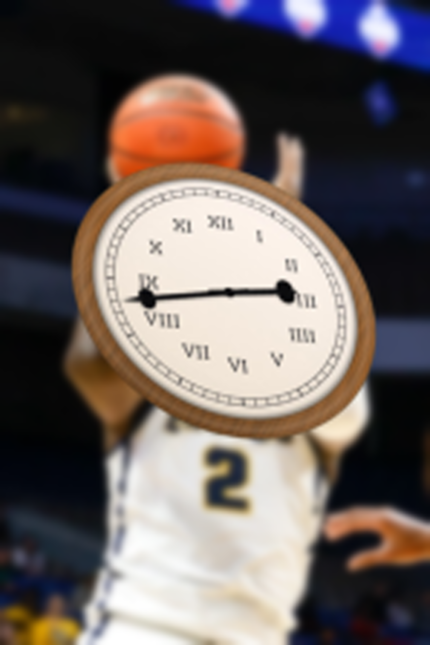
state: 2:43
